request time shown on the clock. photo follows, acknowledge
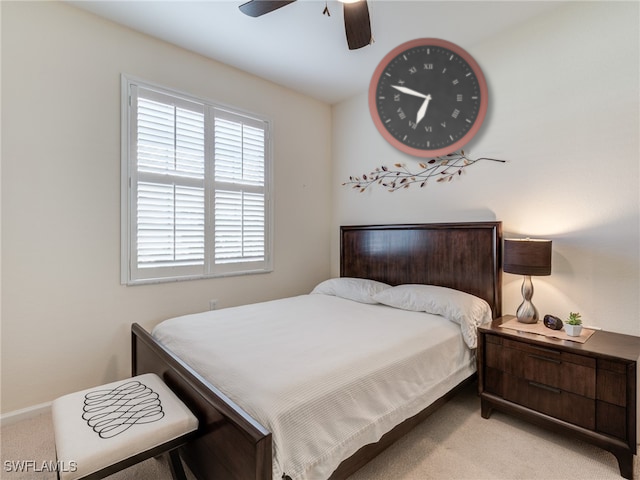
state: 6:48
